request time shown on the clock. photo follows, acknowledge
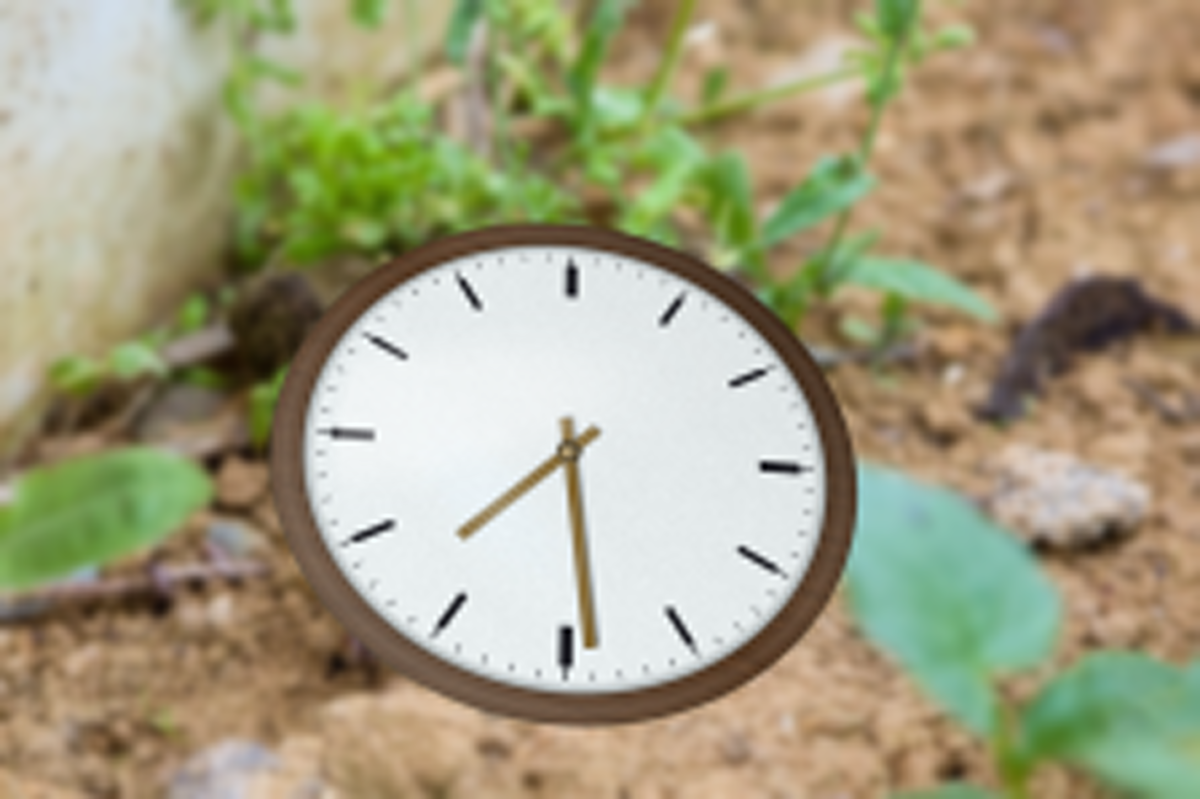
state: 7:29
